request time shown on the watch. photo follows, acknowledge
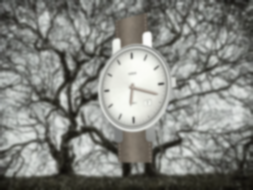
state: 6:18
